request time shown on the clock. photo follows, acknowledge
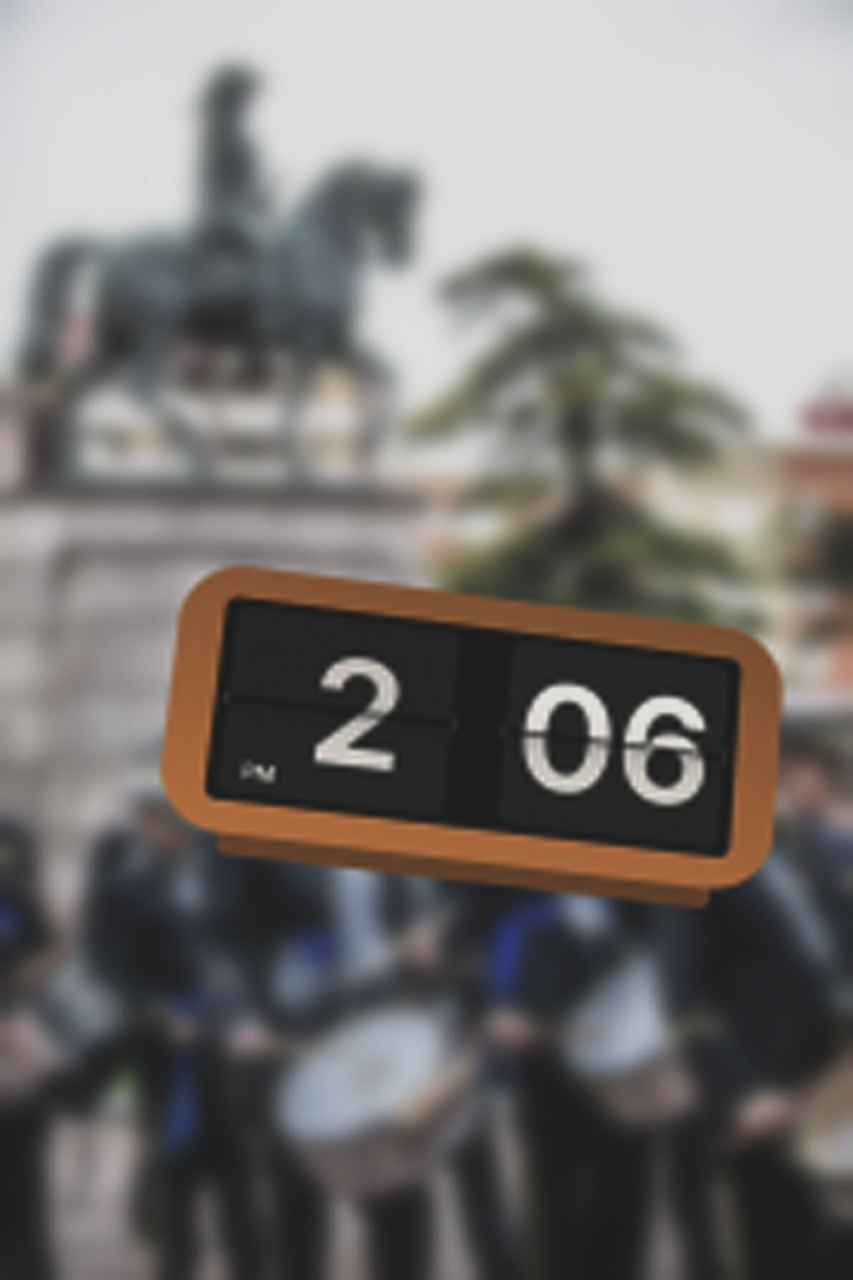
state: 2:06
